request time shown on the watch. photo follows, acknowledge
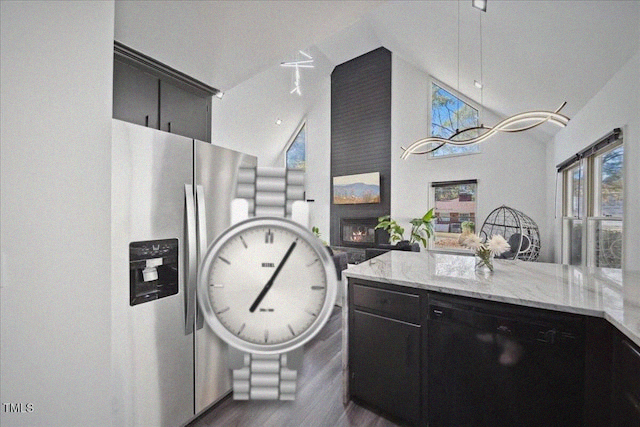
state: 7:05
